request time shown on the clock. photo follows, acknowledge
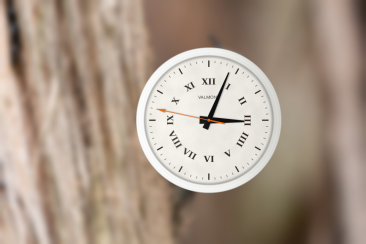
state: 3:03:47
